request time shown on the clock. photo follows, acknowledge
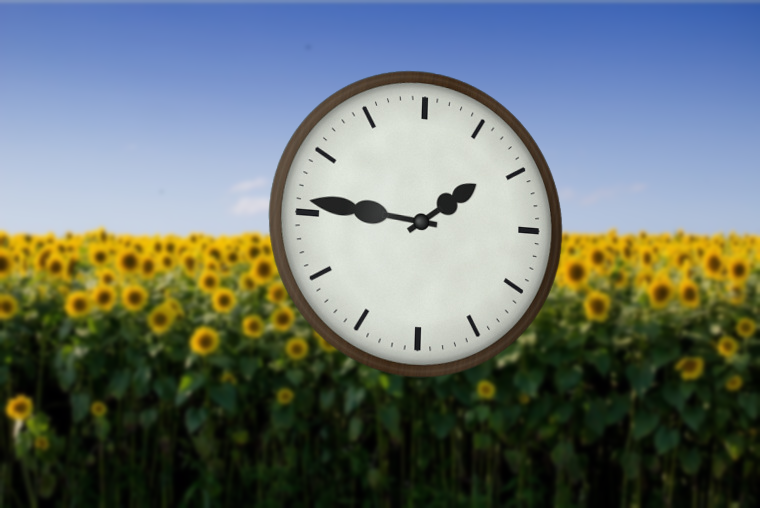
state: 1:46
